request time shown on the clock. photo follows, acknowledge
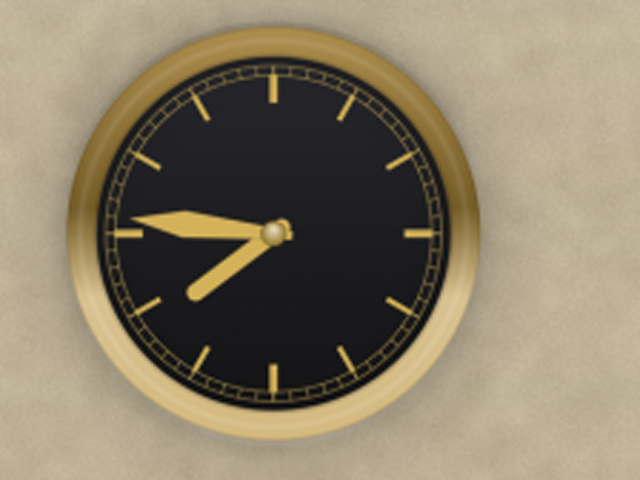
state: 7:46
